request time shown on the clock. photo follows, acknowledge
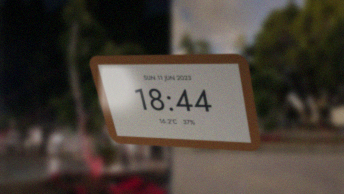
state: 18:44
